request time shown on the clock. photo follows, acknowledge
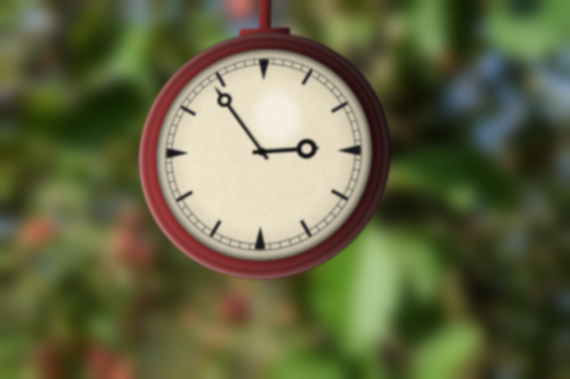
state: 2:54
